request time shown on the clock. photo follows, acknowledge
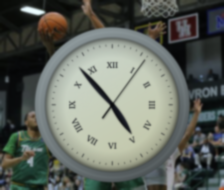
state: 4:53:06
